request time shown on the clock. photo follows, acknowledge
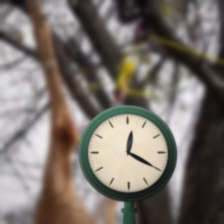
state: 12:20
